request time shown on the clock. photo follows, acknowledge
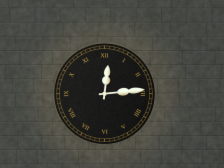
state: 12:14
